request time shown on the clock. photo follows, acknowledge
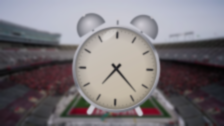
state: 7:23
